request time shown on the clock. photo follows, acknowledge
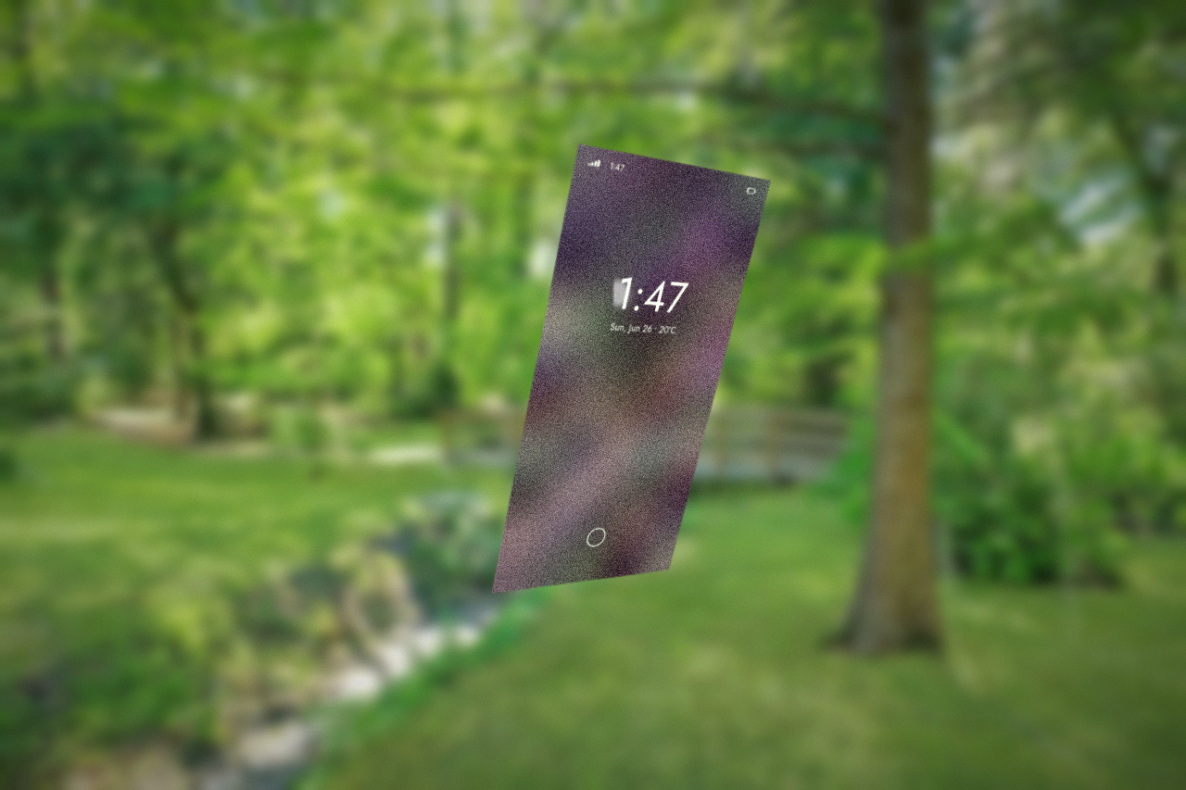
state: 1:47
